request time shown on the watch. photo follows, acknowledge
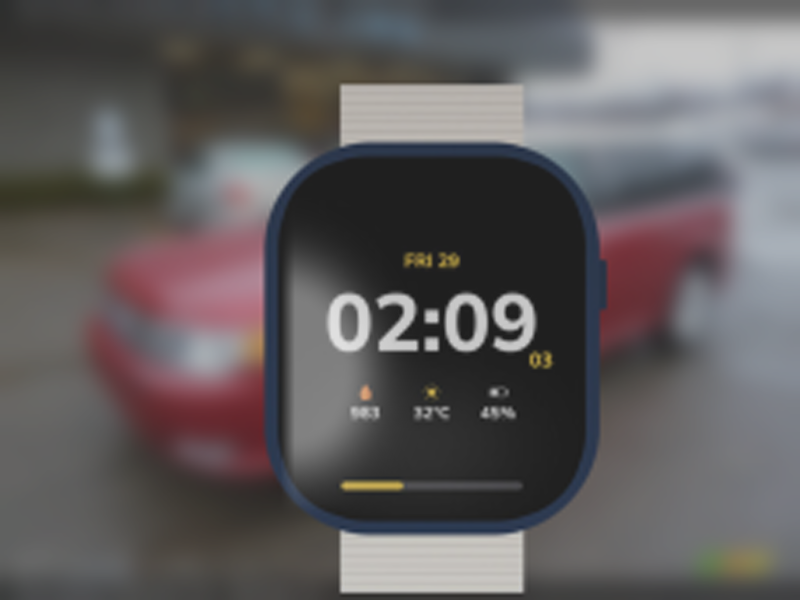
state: 2:09
